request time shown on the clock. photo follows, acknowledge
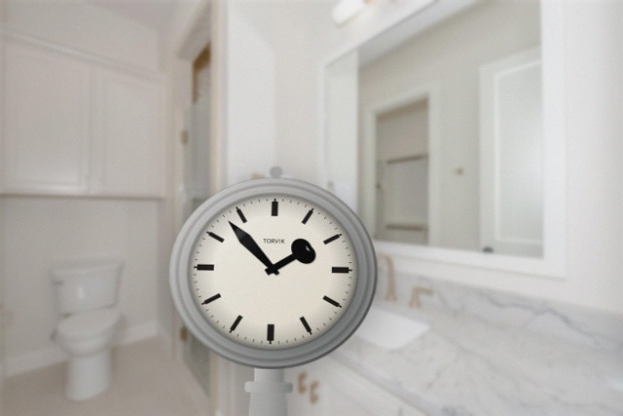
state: 1:53
